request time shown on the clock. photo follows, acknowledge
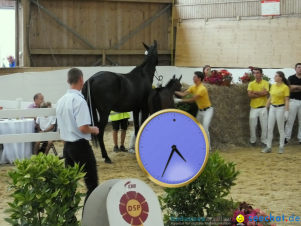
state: 4:34
